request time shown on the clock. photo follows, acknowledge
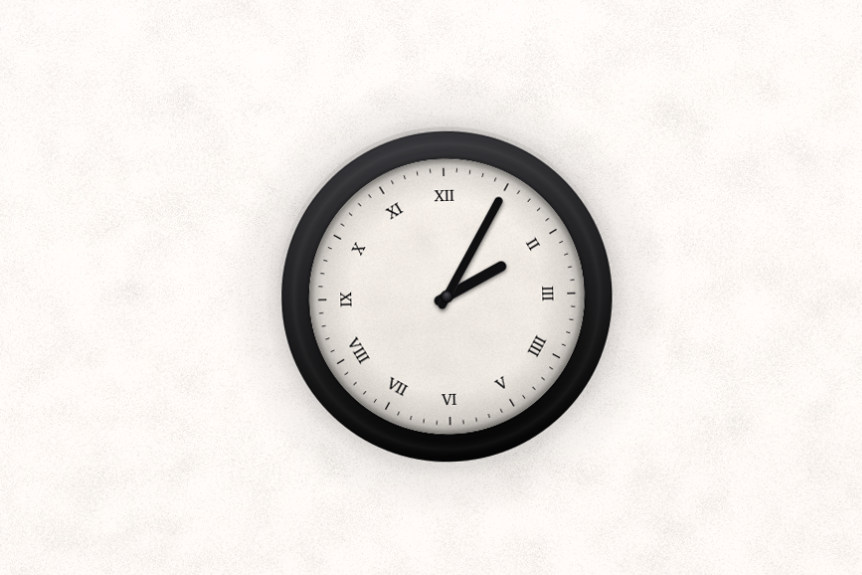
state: 2:05
